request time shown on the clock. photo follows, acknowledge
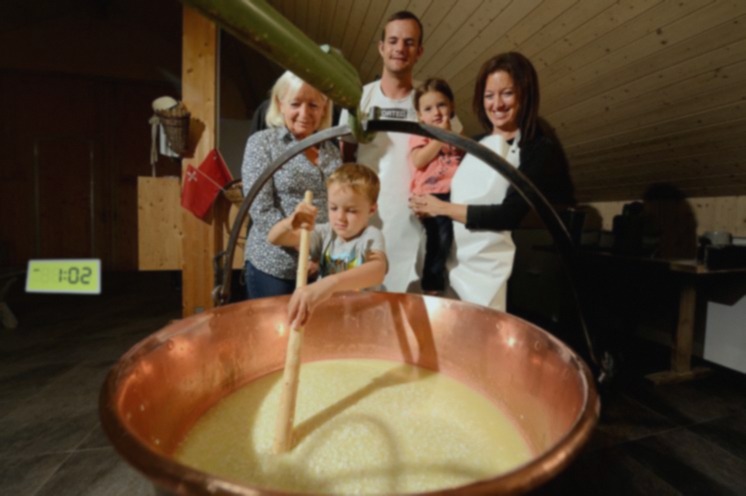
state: 1:02
